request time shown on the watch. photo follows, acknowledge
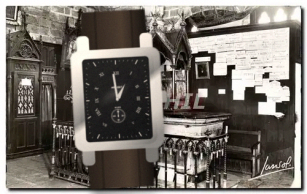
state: 12:59
